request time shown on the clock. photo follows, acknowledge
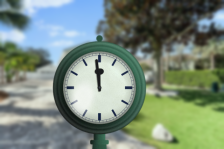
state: 11:59
